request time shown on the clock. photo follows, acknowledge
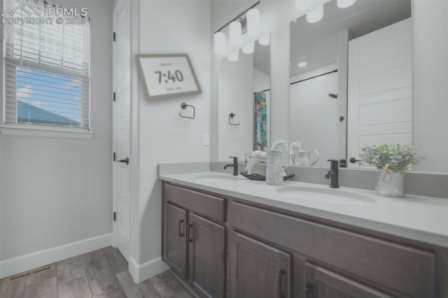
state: 7:40
